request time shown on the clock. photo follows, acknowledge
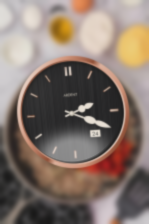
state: 2:19
